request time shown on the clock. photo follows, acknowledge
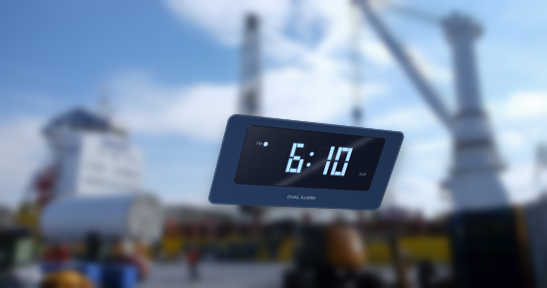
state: 6:10
